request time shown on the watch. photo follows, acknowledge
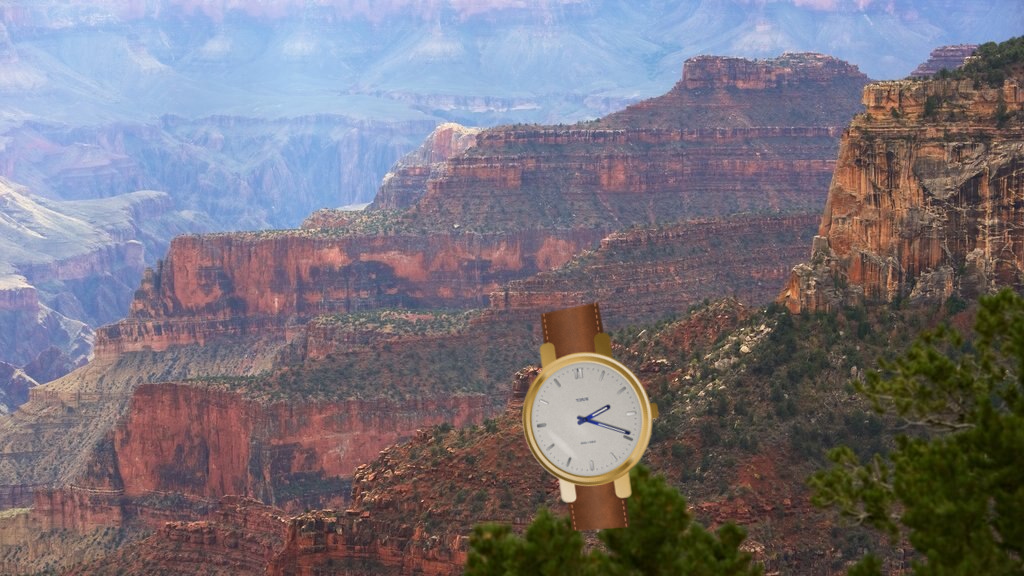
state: 2:19
